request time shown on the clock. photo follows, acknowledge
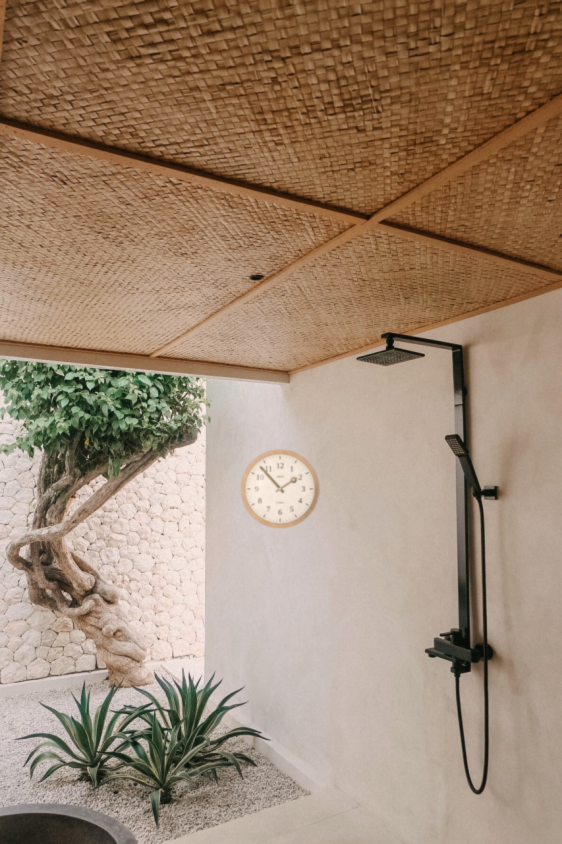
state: 1:53
